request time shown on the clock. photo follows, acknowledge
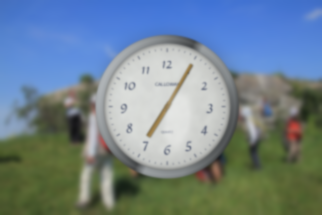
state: 7:05
